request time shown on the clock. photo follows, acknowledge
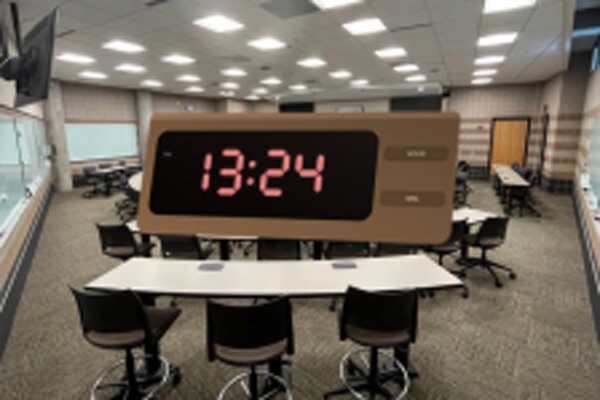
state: 13:24
